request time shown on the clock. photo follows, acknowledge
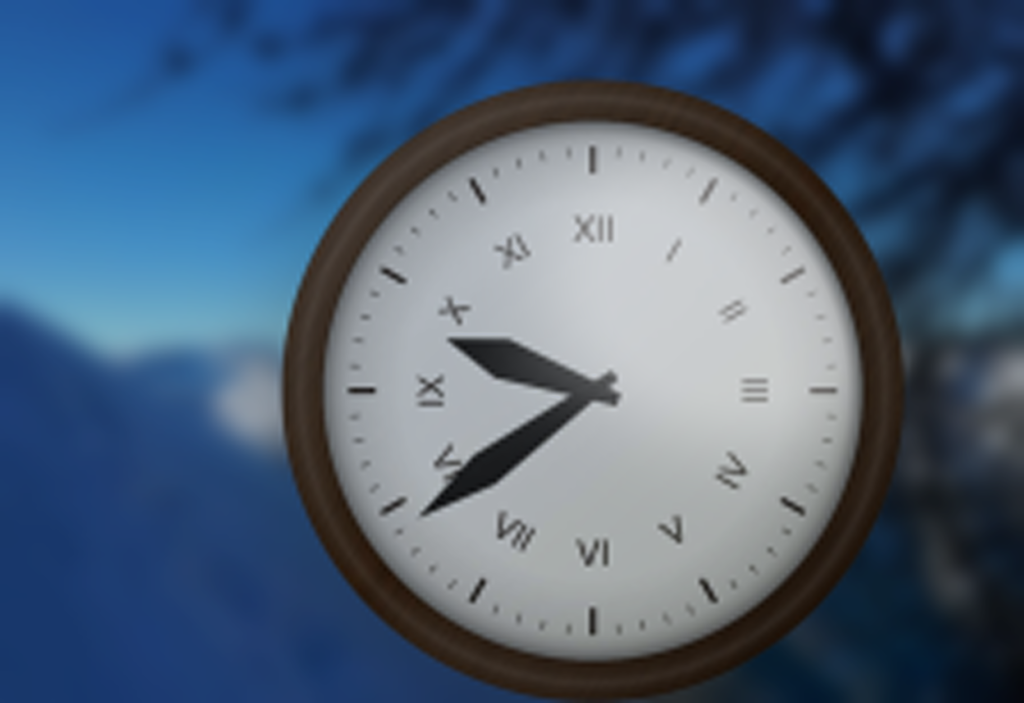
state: 9:39
